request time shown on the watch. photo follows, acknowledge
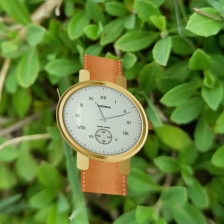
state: 11:11
